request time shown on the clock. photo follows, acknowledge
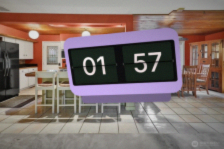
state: 1:57
